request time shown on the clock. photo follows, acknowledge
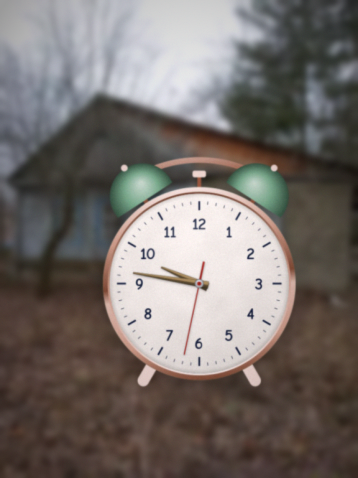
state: 9:46:32
